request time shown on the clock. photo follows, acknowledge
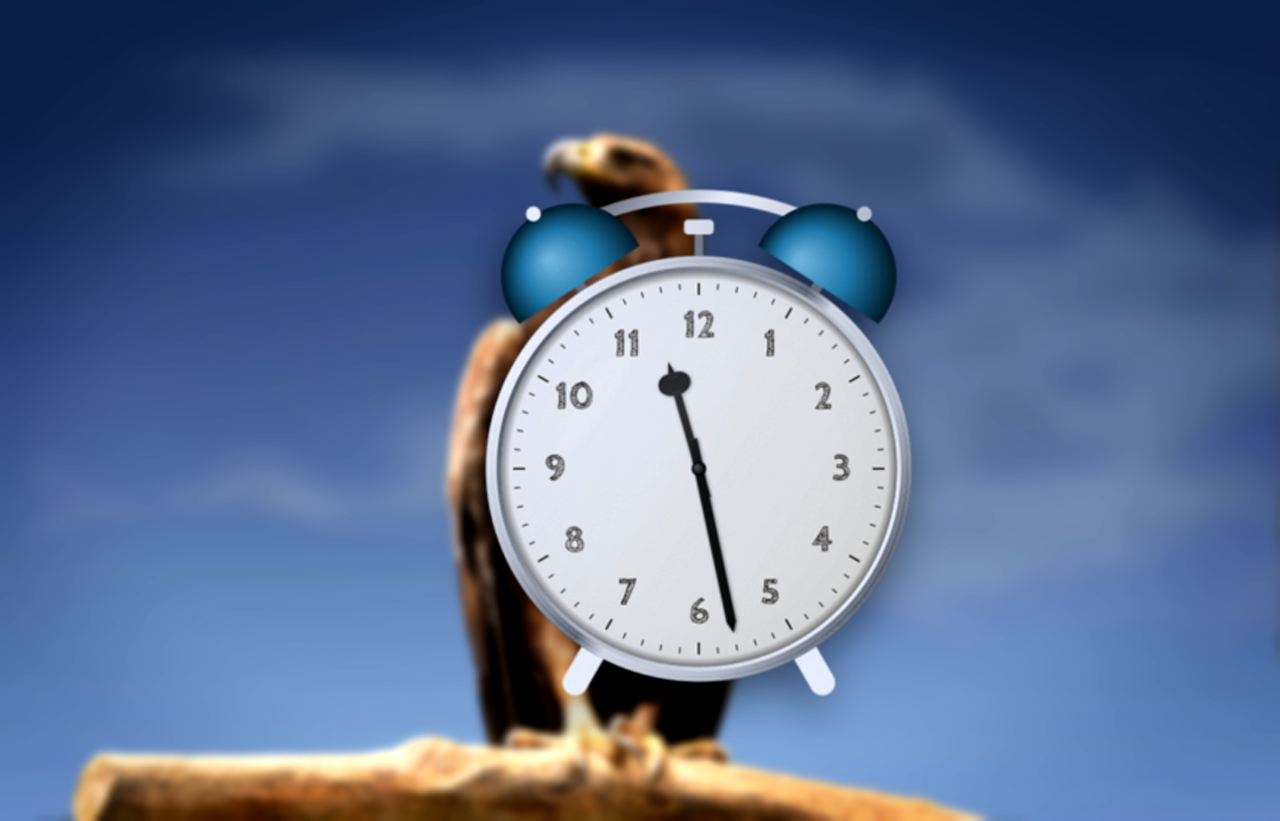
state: 11:28
